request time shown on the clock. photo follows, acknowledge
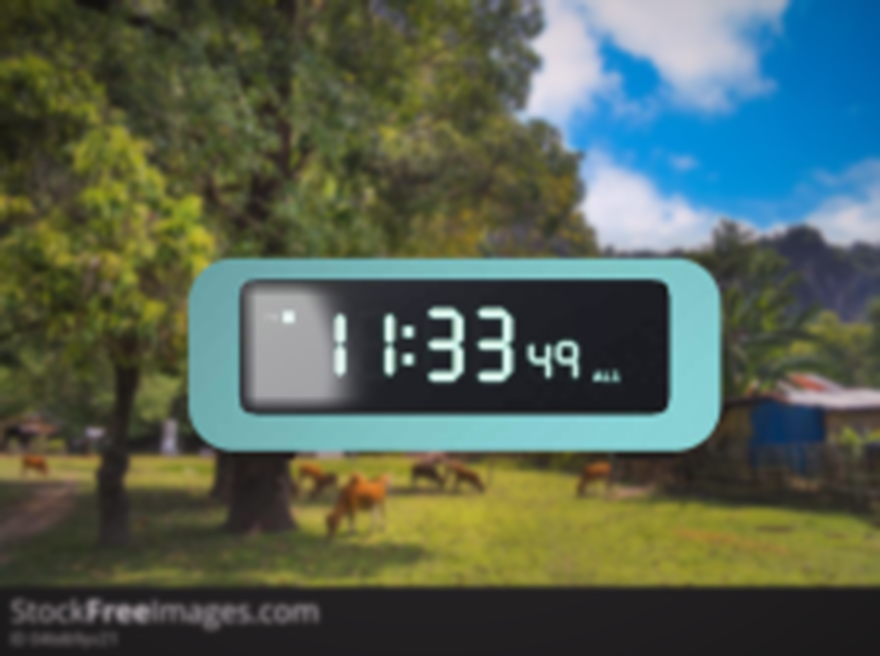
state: 11:33:49
